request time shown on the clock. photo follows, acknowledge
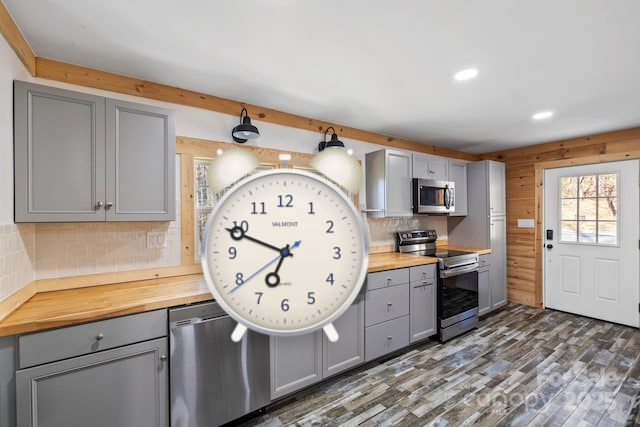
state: 6:48:39
